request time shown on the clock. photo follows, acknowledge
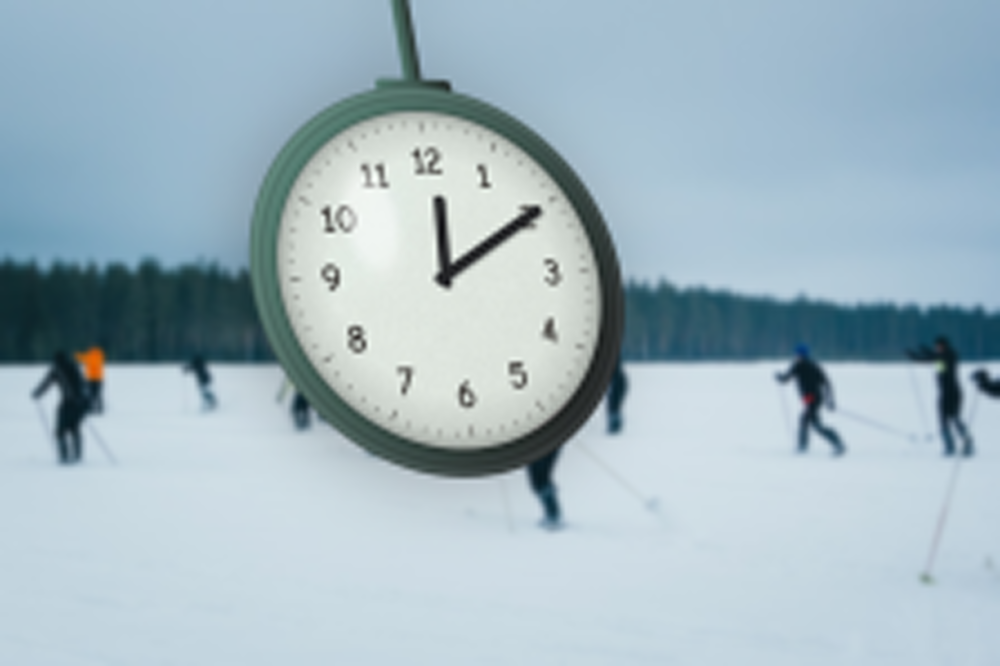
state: 12:10
